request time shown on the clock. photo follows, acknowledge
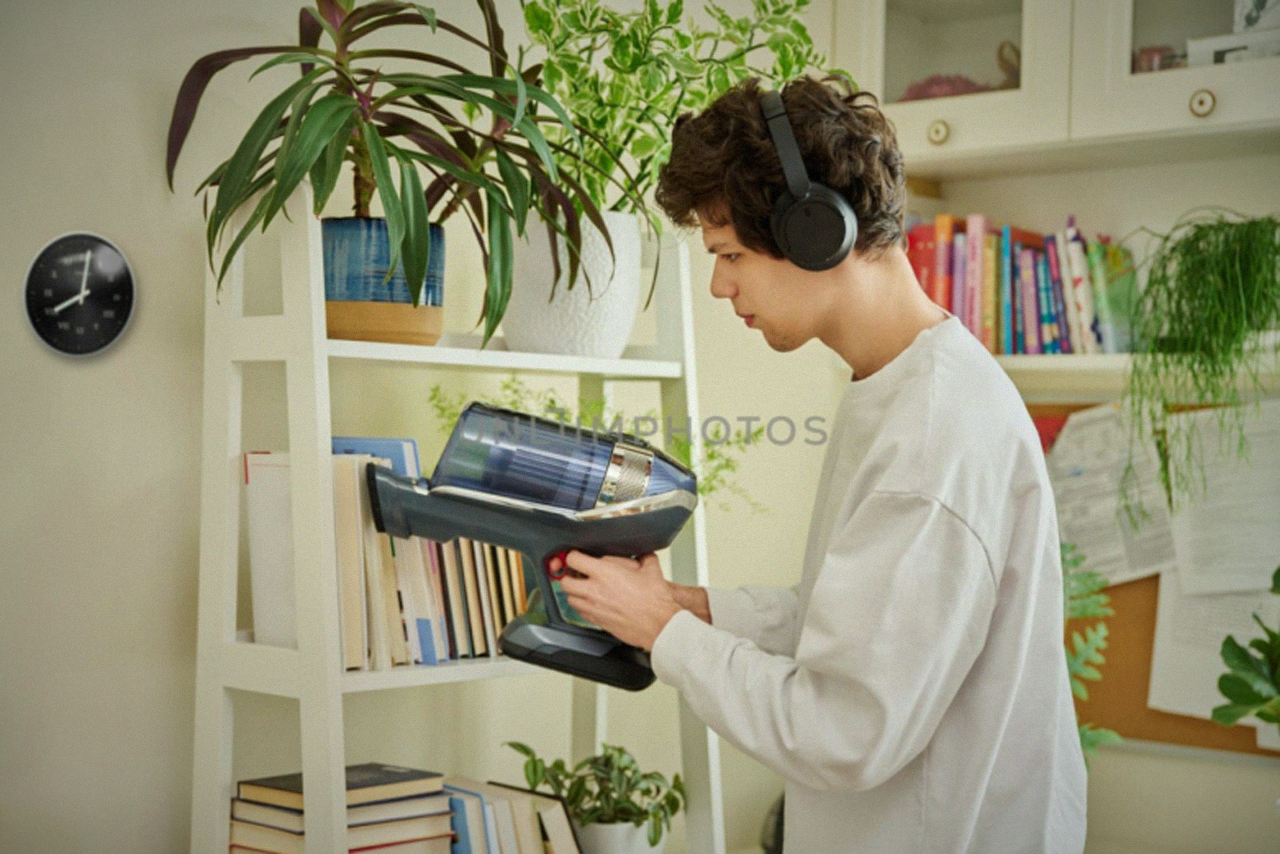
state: 8:01
